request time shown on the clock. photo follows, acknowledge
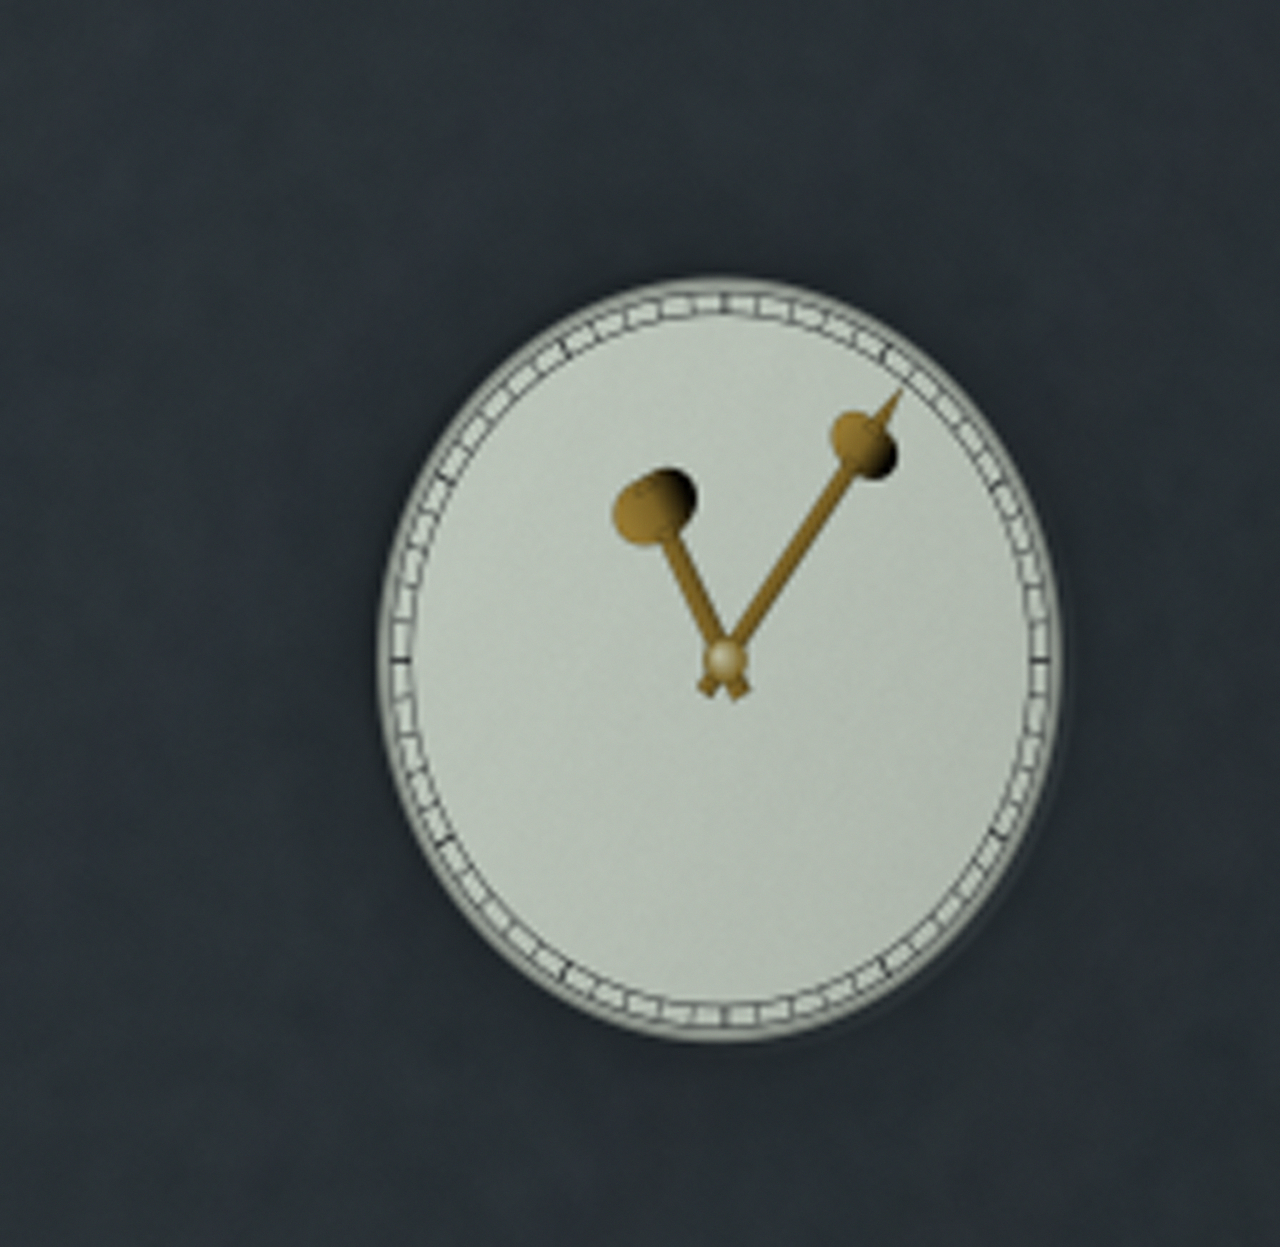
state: 11:06
